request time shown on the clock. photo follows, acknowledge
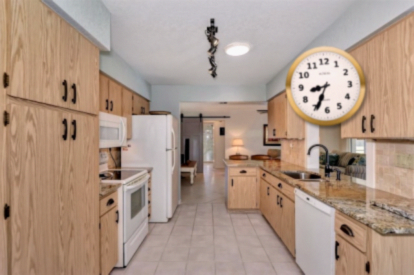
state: 8:34
